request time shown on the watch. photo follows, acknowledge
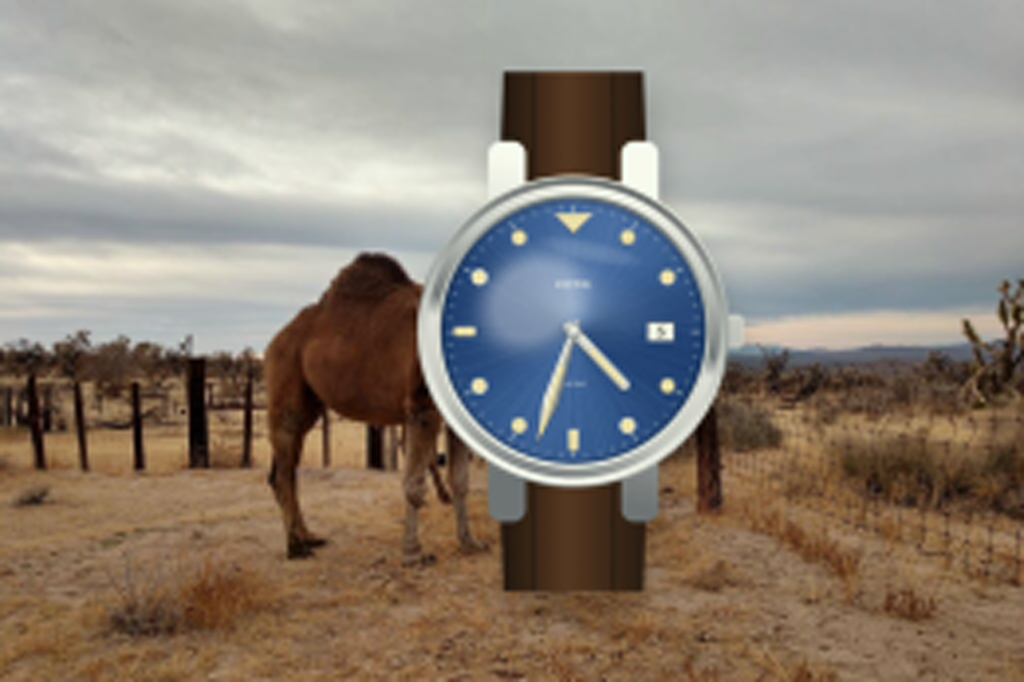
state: 4:33
